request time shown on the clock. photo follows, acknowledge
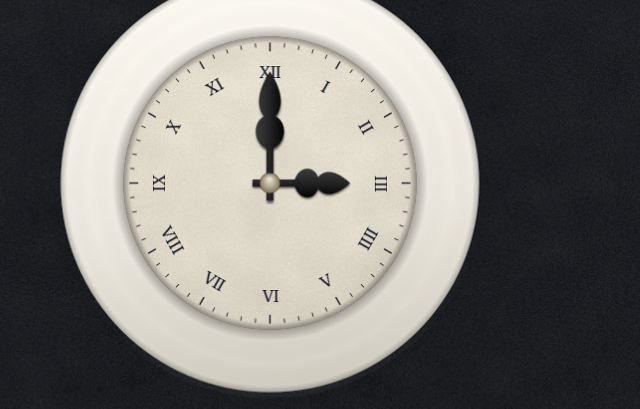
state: 3:00
